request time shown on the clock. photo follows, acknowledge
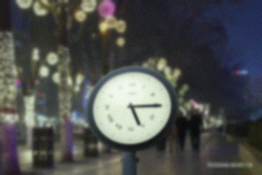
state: 5:15
